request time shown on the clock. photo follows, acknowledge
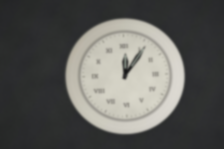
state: 12:06
